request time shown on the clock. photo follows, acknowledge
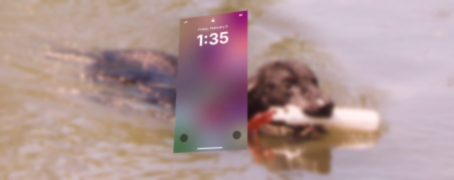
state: 1:35
